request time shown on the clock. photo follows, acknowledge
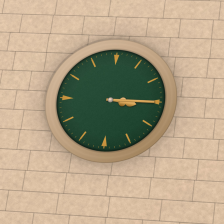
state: 3:15
